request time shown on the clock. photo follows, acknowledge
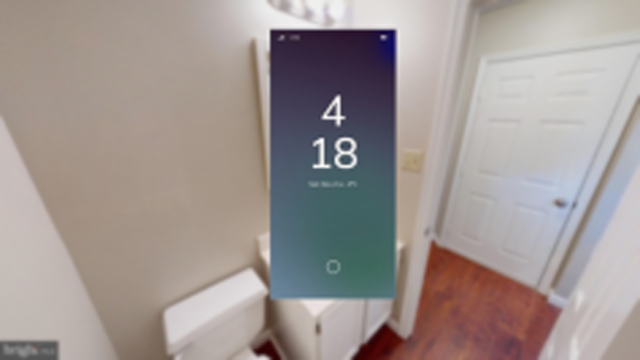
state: 4:18
